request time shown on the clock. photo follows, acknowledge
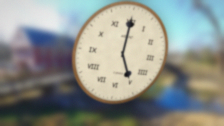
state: 5:00
